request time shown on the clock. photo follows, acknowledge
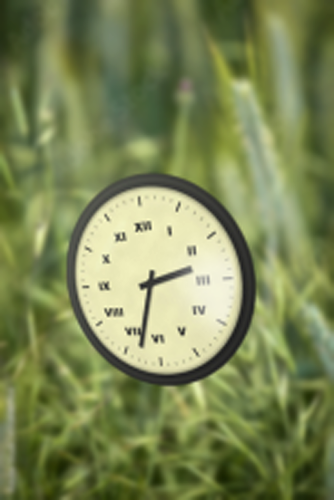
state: 2:33
